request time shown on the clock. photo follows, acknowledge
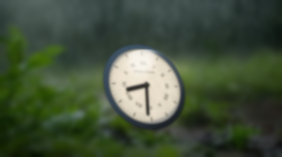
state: 8:31
